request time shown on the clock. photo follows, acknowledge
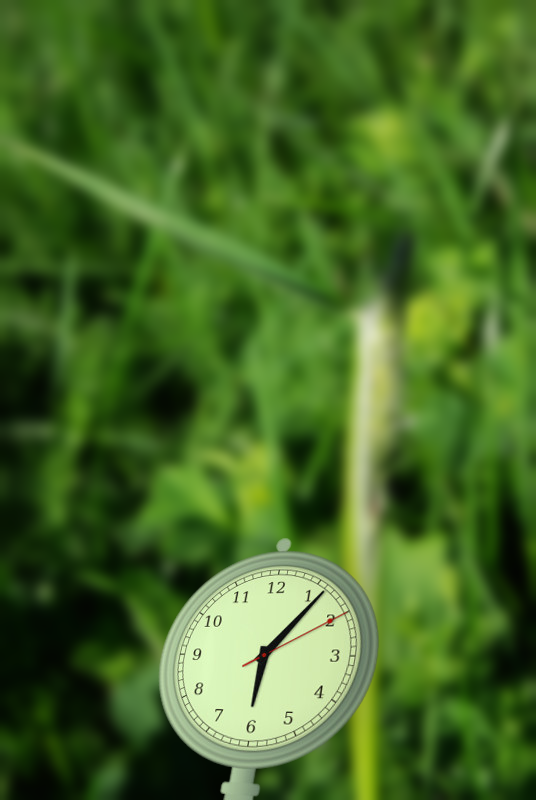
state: 6:06:10
